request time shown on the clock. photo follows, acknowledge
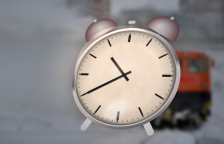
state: 10:40
